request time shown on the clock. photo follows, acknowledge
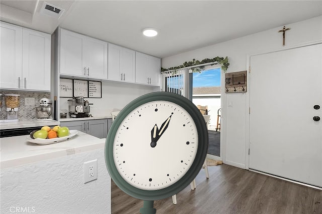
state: 12:05
